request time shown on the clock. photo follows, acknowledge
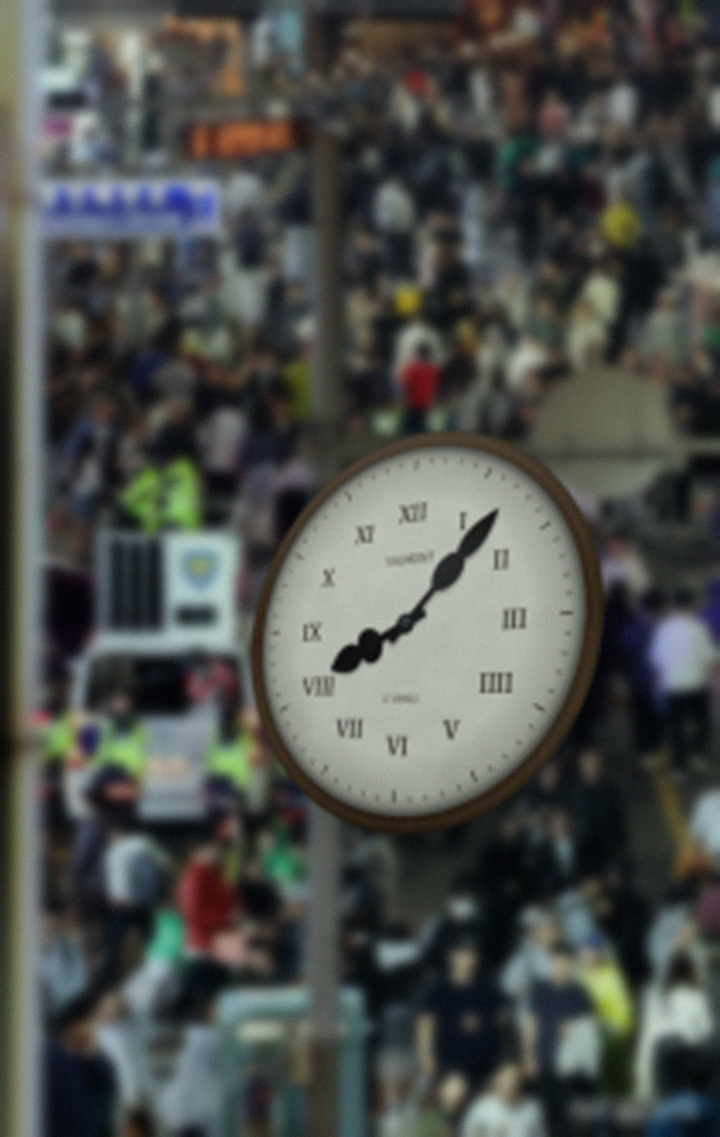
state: 8:07
